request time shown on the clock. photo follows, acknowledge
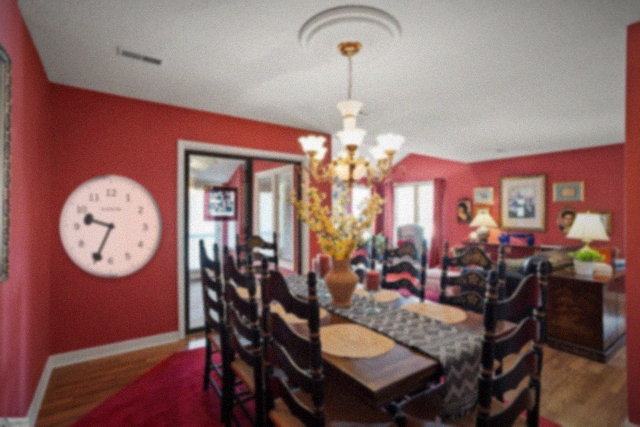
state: 9:34
